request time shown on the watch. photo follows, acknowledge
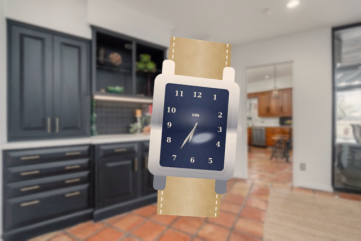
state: 6:35
